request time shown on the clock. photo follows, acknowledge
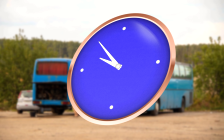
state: 9:53
